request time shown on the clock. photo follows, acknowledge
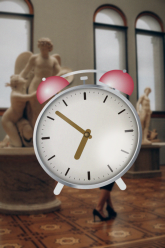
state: 6:52
